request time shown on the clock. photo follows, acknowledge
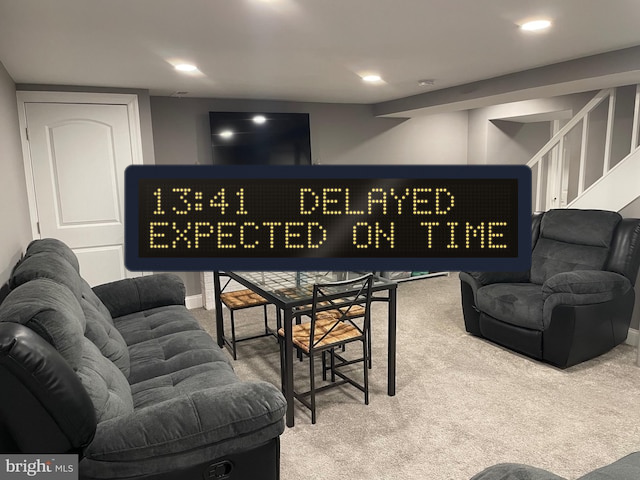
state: 13:41
